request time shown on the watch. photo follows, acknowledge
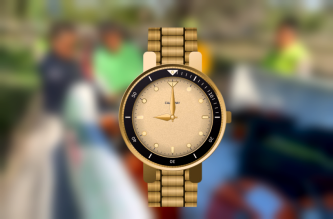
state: 9:00
